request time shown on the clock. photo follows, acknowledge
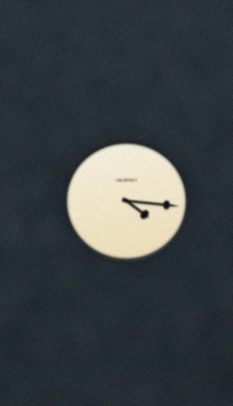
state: 4:16
